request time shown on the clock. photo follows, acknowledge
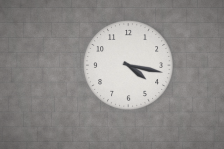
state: 4:17
